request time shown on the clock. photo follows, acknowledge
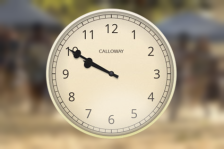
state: 9:50
